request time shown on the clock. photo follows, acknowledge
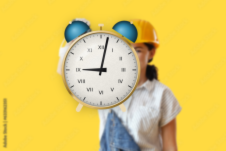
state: 9:02
